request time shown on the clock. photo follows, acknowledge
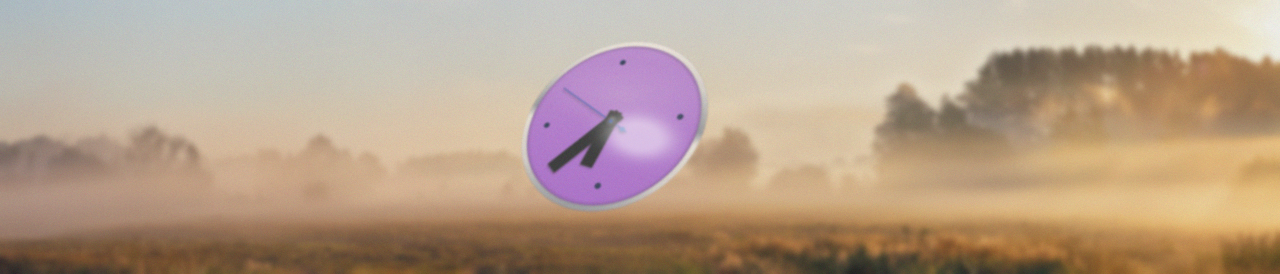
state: 6:37:51
